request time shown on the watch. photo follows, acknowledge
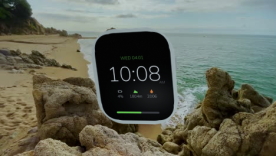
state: 10:08
